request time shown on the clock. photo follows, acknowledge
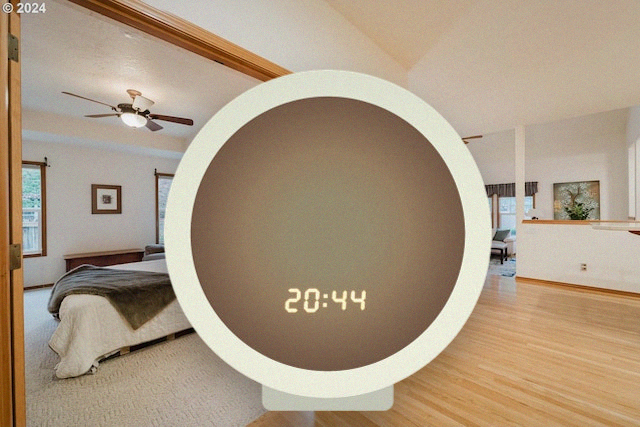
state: 20:44
